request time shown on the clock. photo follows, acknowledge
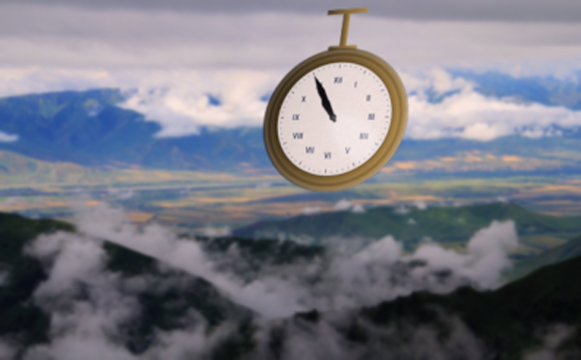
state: 10:55
